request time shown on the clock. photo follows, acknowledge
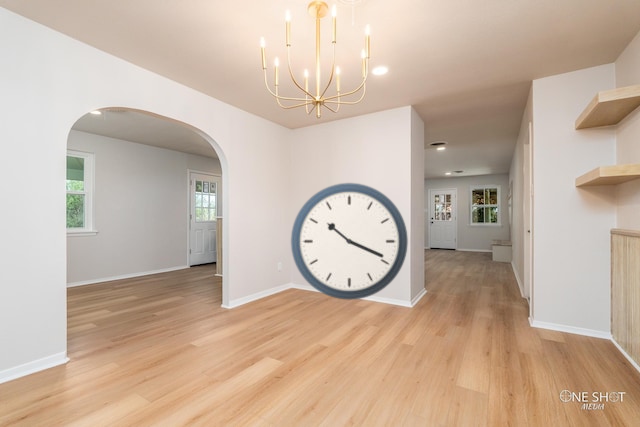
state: 10:19
